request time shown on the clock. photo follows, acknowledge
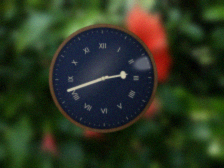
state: 2:42
